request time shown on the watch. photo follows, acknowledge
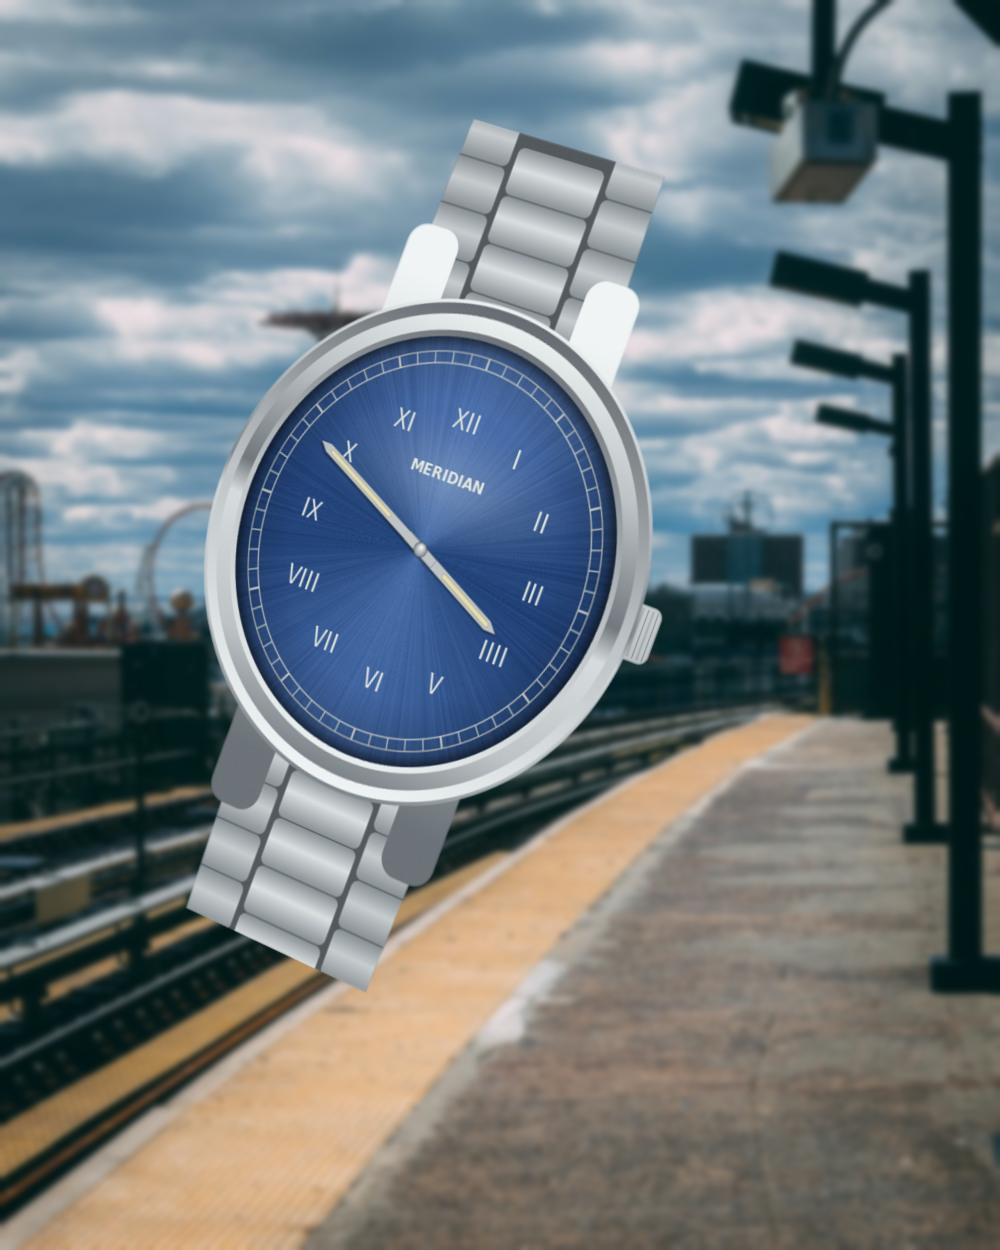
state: 3:49
